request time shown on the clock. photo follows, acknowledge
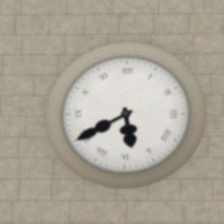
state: 5:40
